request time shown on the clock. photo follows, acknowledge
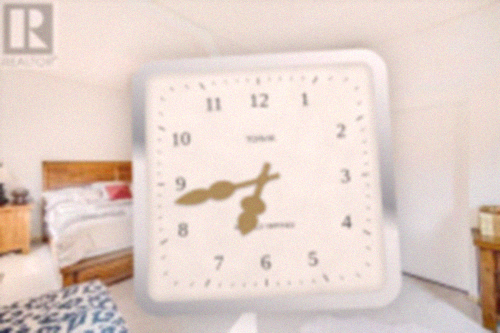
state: 6:43
